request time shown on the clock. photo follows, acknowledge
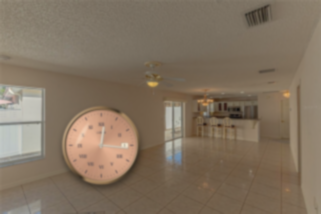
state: 12:16
